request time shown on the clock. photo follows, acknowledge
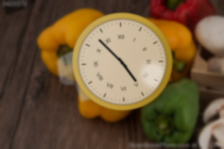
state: 4:53
